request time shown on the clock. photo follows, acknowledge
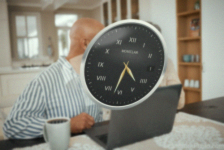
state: 4:32
